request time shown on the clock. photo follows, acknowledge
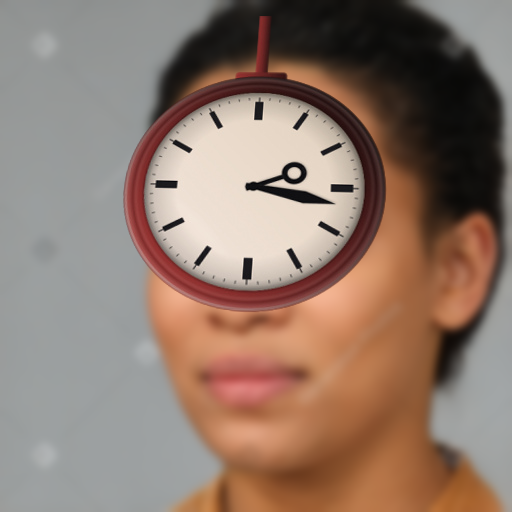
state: 2:17
